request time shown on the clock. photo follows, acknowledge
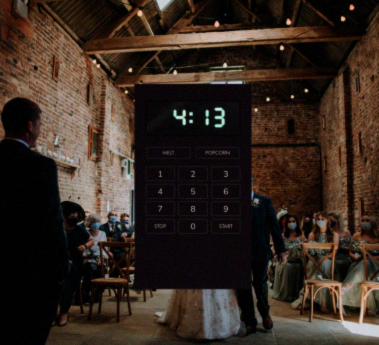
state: 4:13
